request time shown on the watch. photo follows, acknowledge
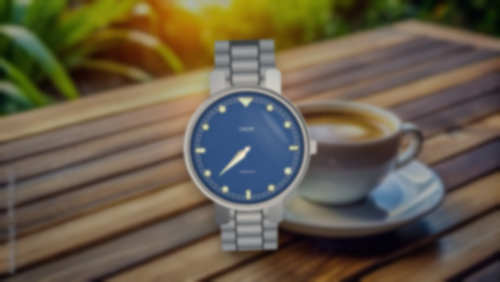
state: 7:38
